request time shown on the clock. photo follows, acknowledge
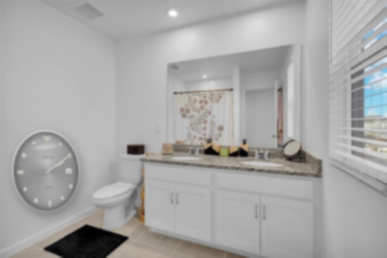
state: 2:10
